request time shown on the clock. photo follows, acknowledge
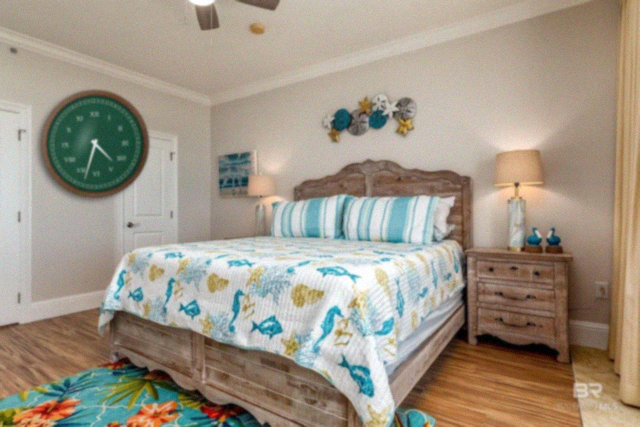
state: 4:33
